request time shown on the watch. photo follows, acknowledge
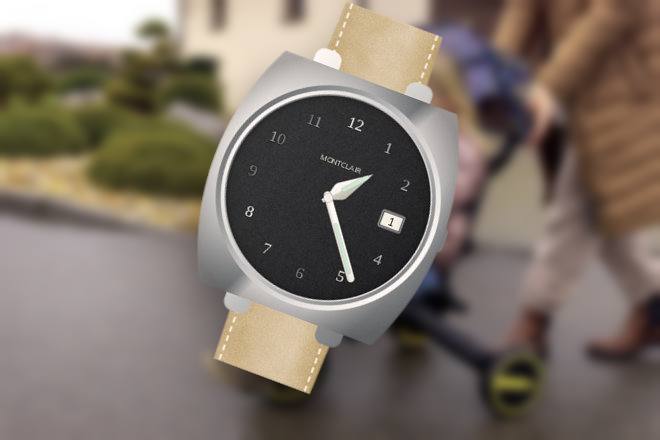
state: 1:24
